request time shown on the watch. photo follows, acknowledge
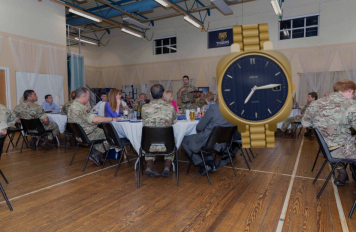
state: 7:14
